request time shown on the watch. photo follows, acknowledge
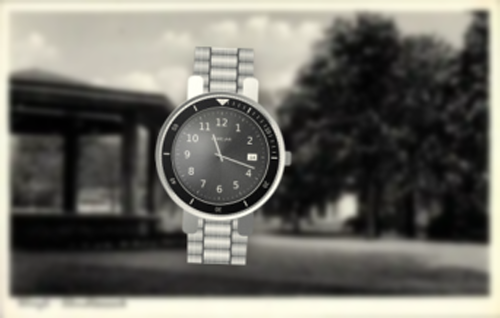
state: 11:18
